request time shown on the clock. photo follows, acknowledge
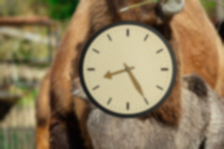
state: 8:25
